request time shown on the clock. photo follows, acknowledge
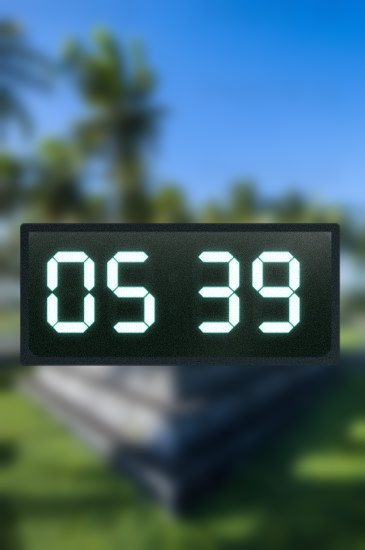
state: 5:39
